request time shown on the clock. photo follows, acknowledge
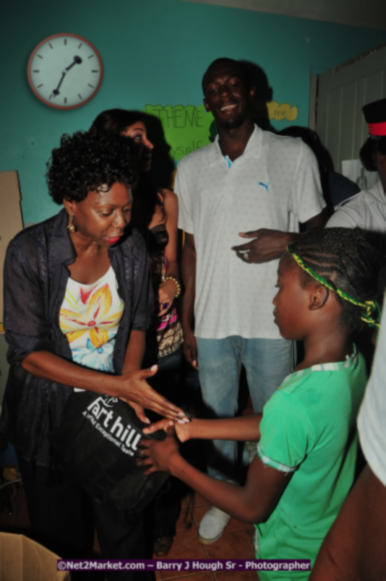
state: 1:34
